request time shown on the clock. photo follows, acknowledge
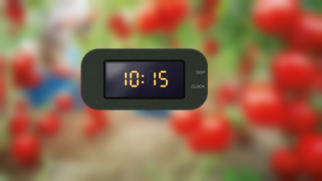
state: 10:15
